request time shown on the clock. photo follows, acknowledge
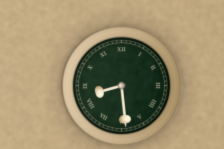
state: 8:29
